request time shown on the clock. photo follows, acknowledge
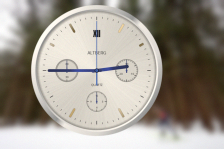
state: 2:45
